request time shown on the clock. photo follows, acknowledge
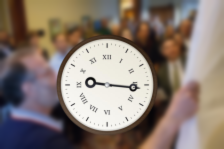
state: 9:16
